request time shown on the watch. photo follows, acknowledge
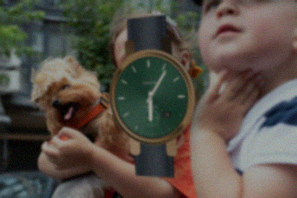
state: 6:06
